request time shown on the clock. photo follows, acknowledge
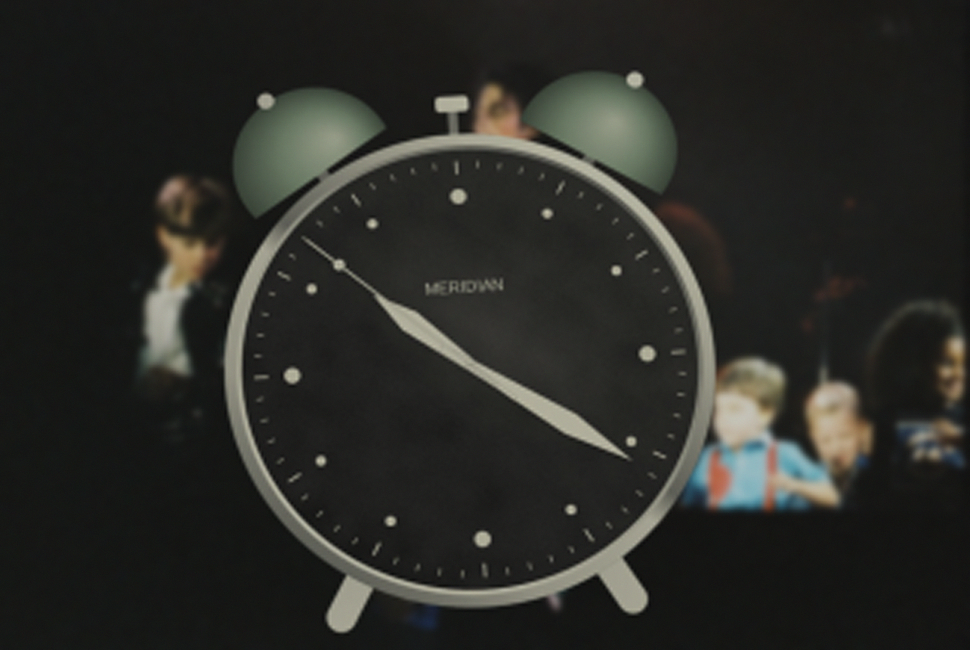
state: 10:20:52
